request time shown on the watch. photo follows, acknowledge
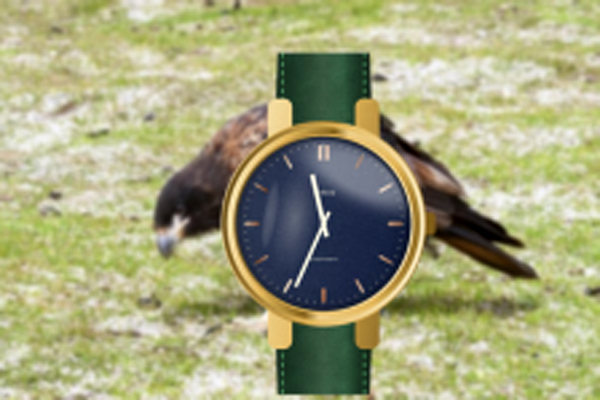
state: 11:34
